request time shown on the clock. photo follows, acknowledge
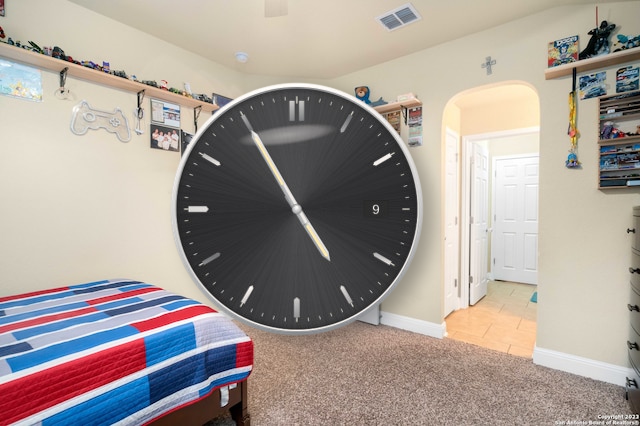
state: 4:55
